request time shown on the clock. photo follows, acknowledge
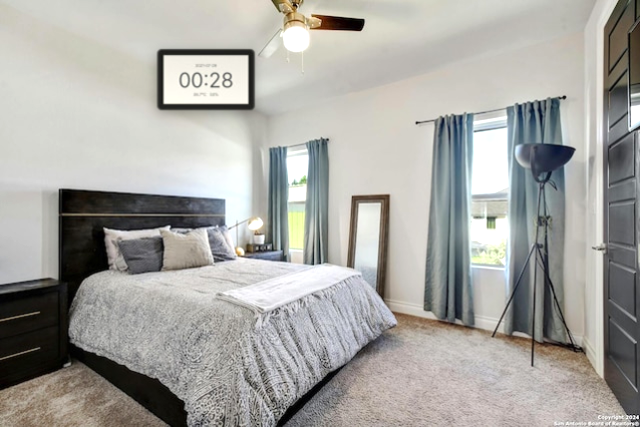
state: 0:28
